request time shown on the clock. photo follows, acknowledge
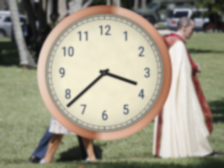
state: 3:38
